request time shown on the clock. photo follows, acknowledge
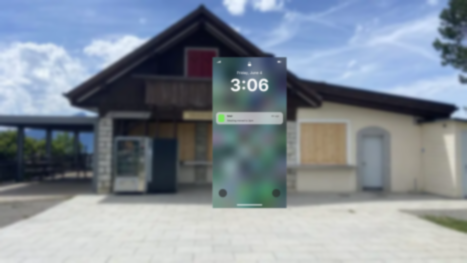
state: 3:06
